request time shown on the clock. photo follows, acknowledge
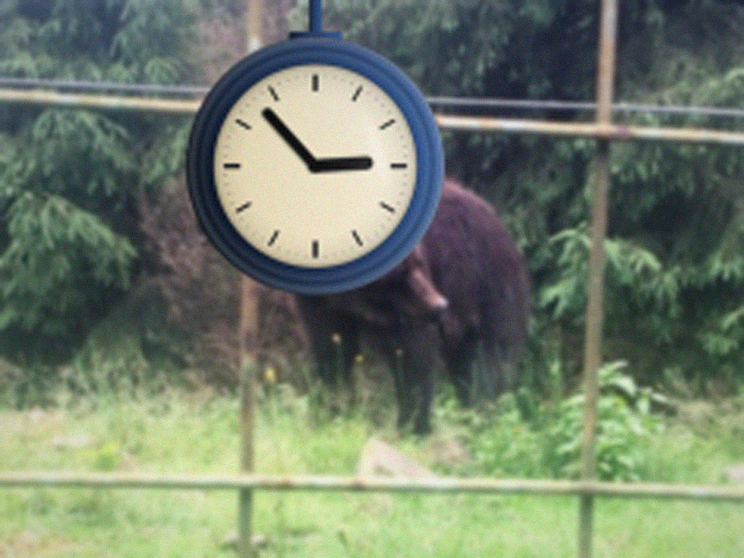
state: 2:53
